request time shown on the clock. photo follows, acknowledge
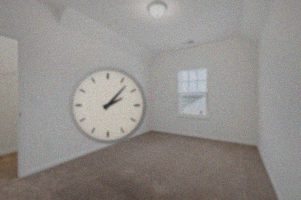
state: 2:07
